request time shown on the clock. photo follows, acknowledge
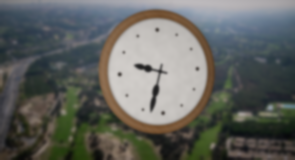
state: 9:33
